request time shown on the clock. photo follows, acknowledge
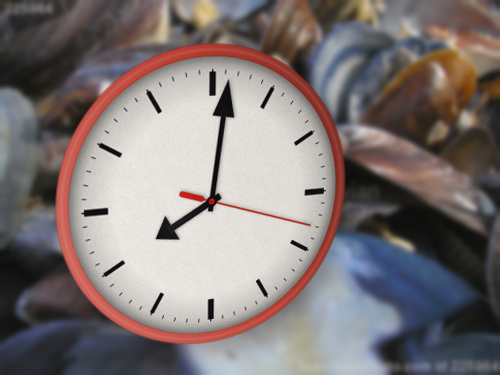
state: 8:01:18
